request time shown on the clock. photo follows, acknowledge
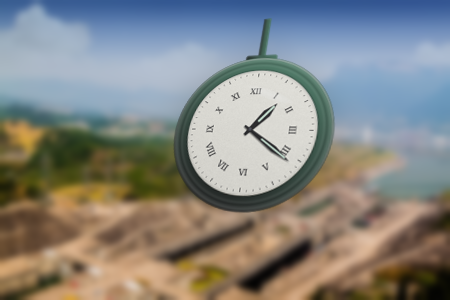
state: 1:21
